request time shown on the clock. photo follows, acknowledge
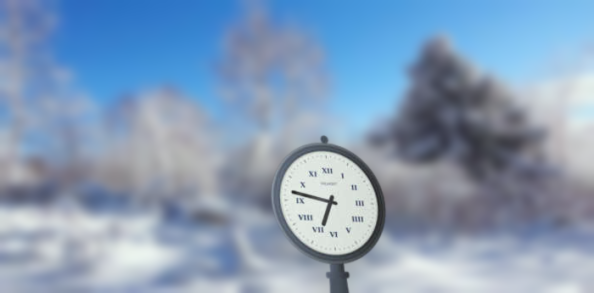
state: 6:47
